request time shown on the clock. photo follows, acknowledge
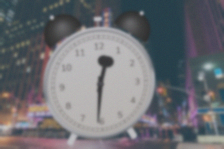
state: 12:31
